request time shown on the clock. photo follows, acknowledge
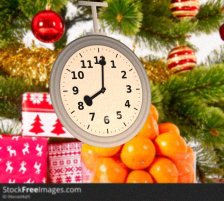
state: 8:01
